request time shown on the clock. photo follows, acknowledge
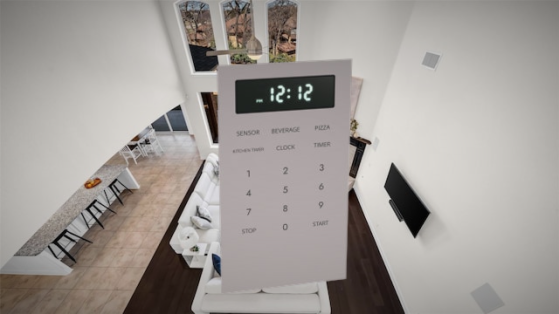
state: 12:12
